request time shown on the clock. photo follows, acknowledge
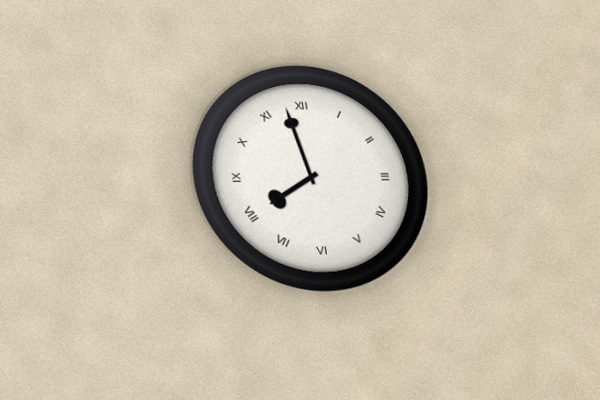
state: 7:58
